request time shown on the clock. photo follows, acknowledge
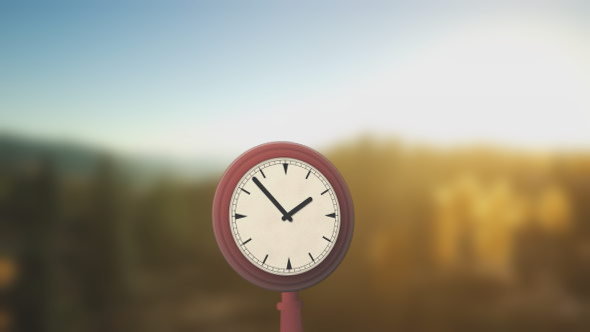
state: 1:53
